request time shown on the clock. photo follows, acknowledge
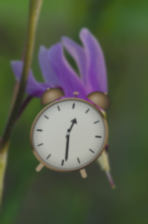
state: 12:29
